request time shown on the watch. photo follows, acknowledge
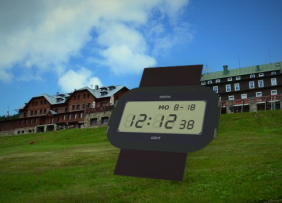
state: 12:12:38
